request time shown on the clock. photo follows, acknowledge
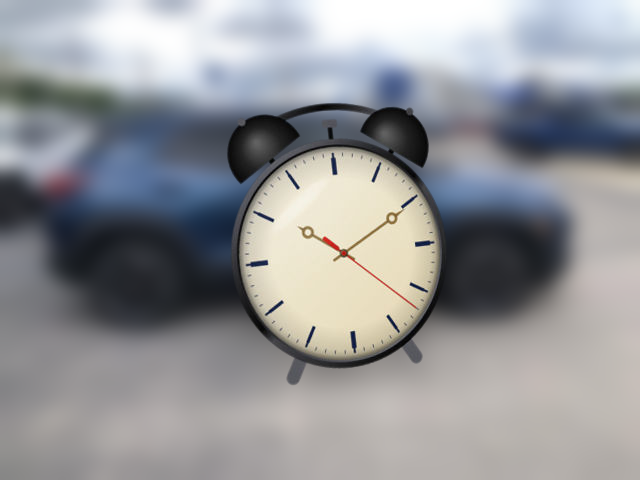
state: 10:10:22
